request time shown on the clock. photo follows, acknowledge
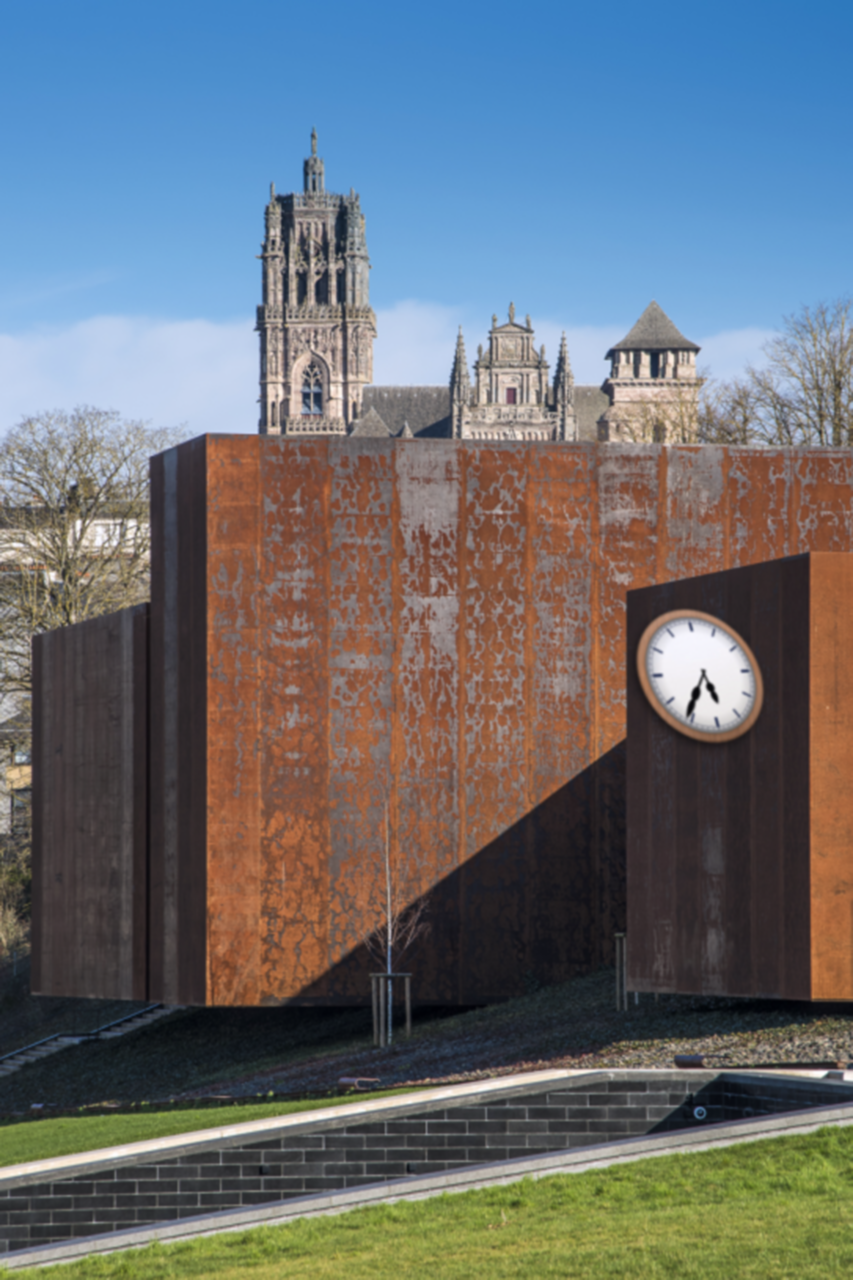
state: 5:36
